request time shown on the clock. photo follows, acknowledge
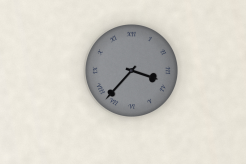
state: 3:37
